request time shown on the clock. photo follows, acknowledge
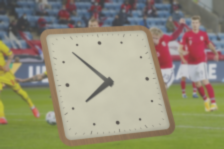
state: 7:53
